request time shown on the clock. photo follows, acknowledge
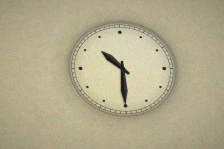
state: 10:30
